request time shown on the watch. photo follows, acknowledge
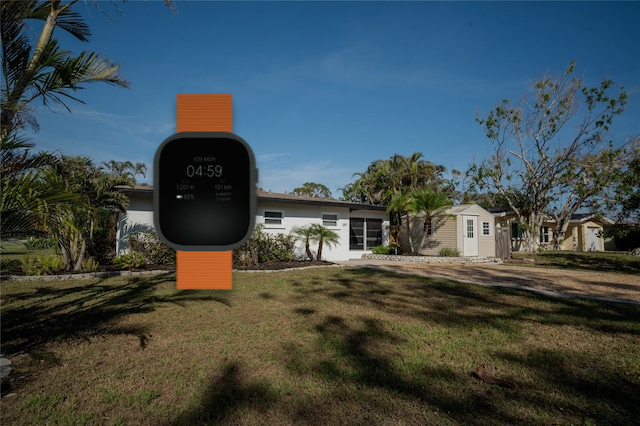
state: 4:59
